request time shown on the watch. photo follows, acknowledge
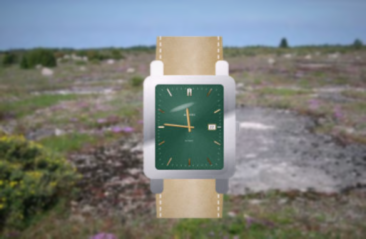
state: 11:46
